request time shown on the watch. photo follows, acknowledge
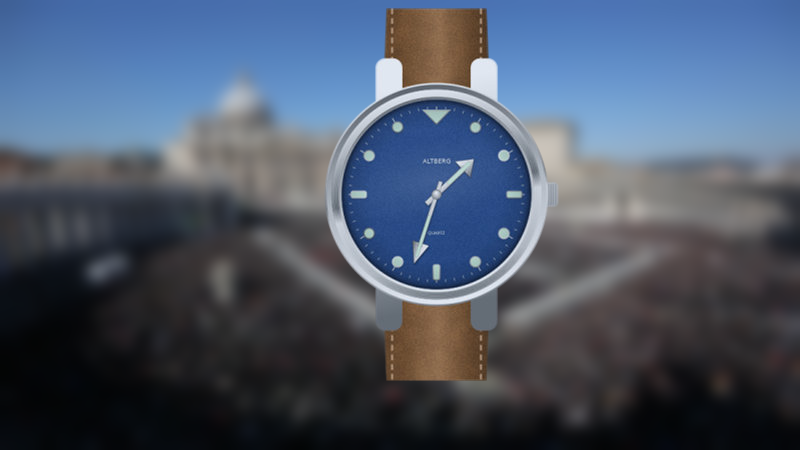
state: 1:33
